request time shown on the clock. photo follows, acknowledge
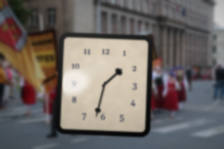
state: 1:32
